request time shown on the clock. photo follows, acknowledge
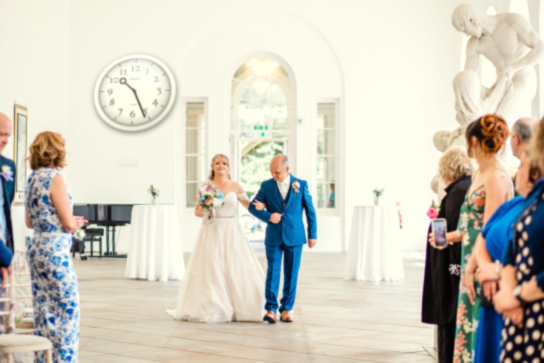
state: 10:26
